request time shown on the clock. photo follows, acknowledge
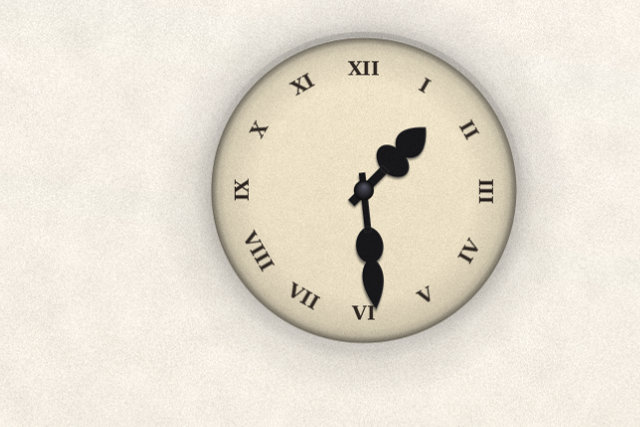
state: 1:29
